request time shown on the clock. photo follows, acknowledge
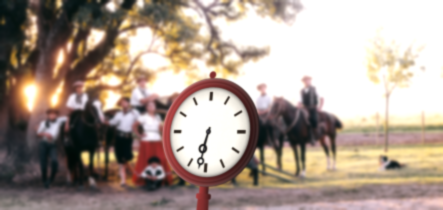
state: 6:32
